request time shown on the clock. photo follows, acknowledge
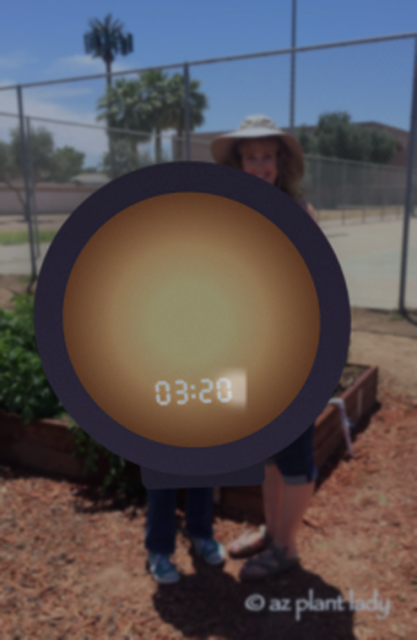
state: 3:20
